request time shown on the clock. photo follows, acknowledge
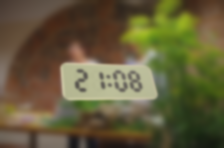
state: 21:08
